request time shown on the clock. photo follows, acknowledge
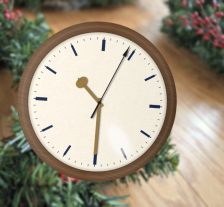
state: 10:30:04
